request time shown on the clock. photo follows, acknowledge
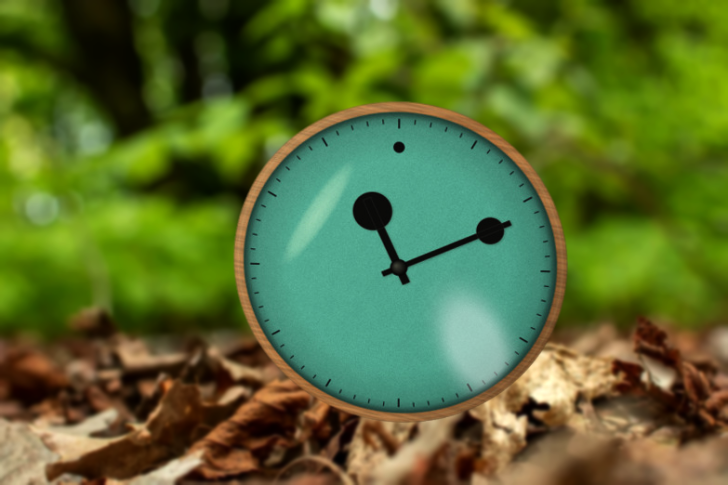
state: 11:11
